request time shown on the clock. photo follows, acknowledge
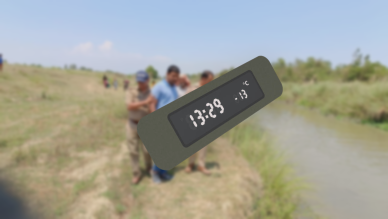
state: 13:29
